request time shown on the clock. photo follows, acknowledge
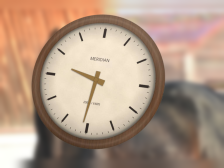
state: 9:31
